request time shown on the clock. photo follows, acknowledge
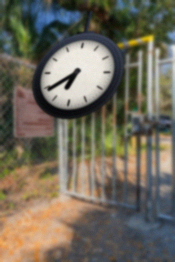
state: 6:39
